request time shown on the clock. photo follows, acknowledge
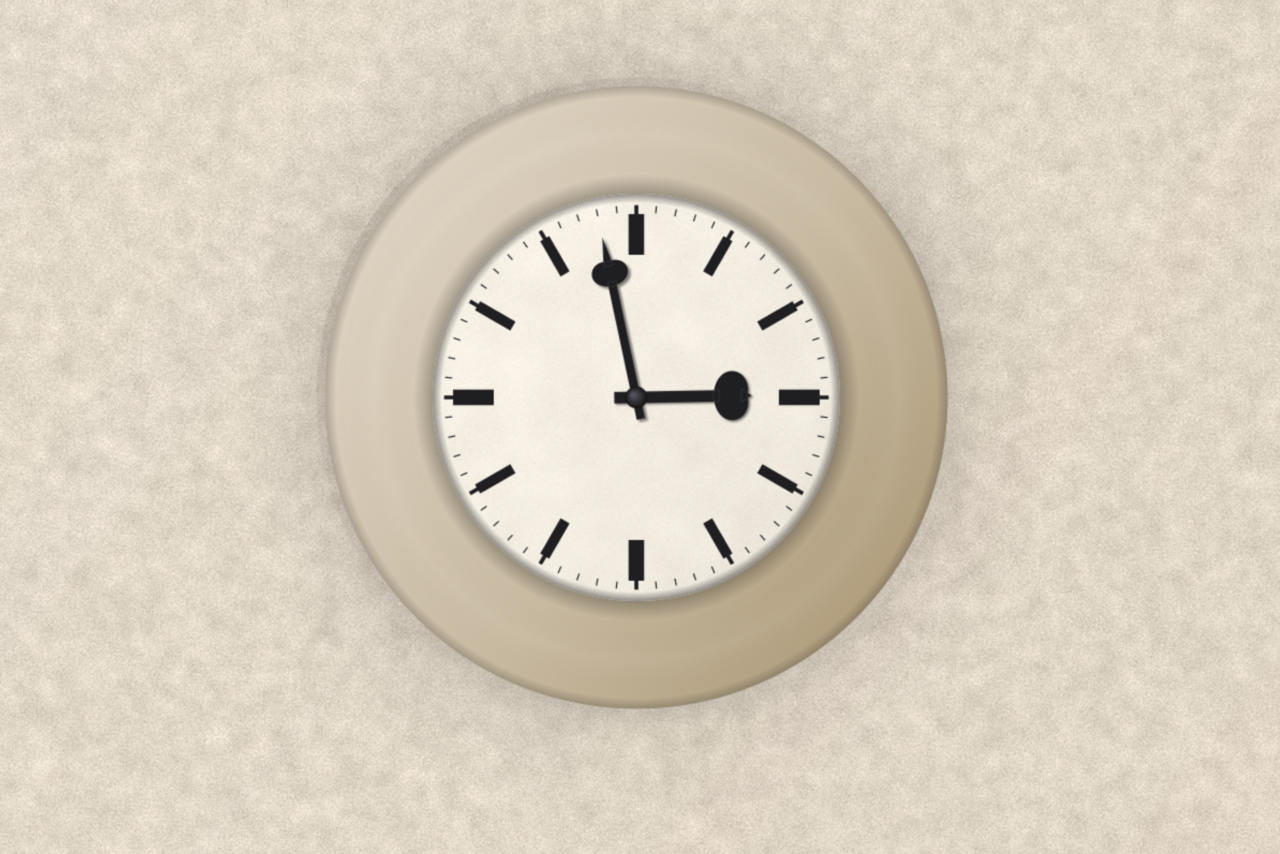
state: 2:58
